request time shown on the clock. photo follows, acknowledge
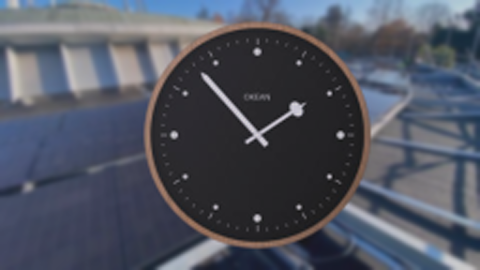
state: 1:53
